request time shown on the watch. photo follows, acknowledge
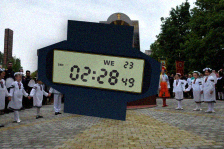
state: 2:28:49
